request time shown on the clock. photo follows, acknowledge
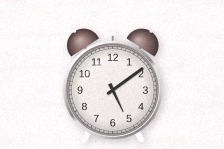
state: 5:09
